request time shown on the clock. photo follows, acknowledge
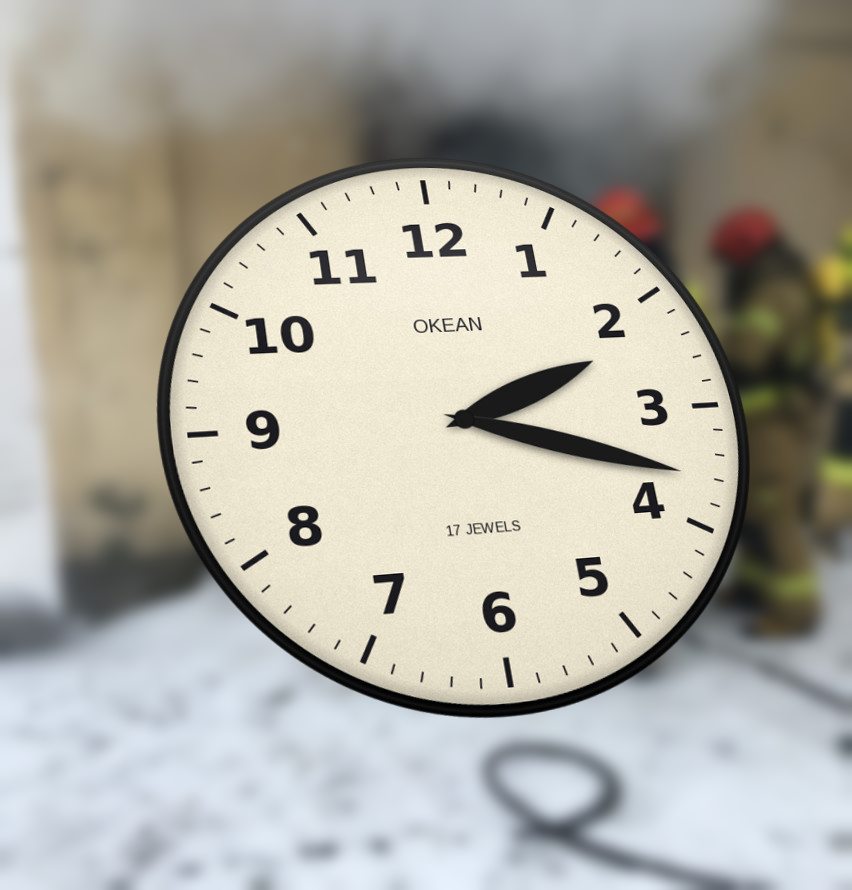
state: 2:18
